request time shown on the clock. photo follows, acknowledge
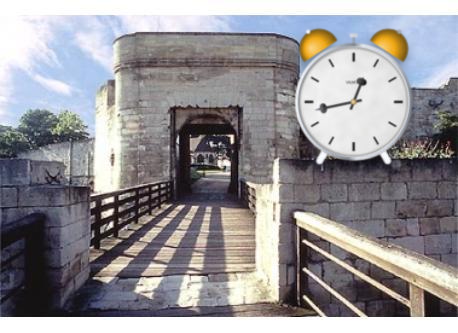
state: 12:43
